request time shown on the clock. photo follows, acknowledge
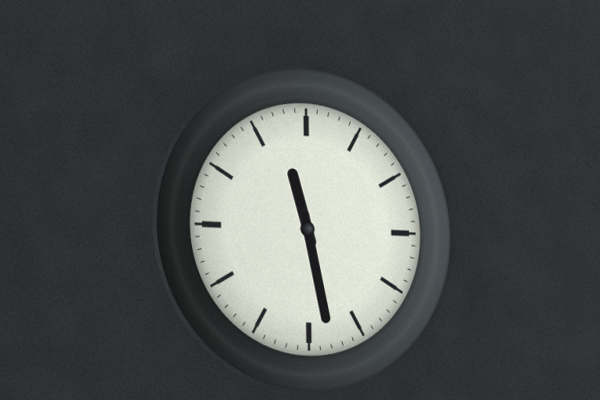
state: 11:28
